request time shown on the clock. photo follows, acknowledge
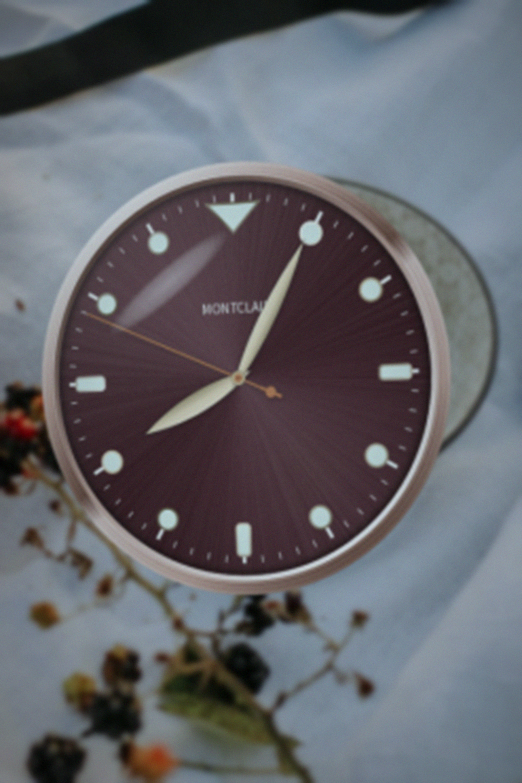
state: 8:04:49
